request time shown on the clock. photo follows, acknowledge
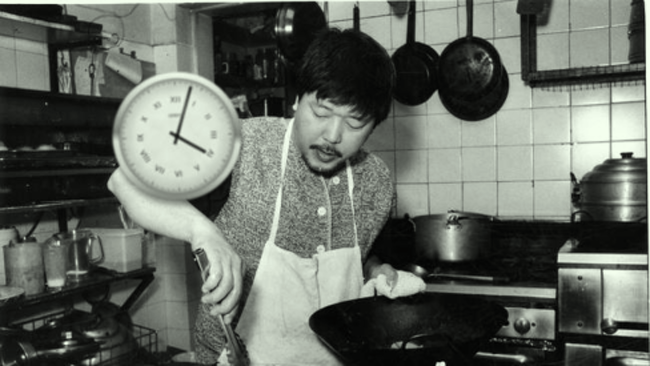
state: 4:03
